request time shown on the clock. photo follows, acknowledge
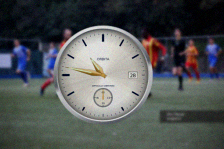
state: 10:47
